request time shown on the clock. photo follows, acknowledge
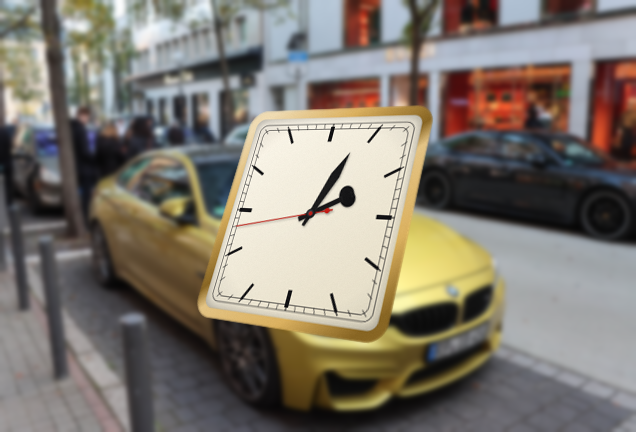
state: 2:03:43
